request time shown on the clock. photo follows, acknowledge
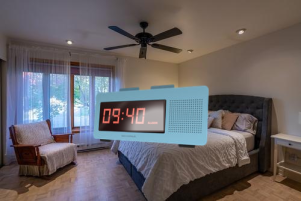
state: 9:40
